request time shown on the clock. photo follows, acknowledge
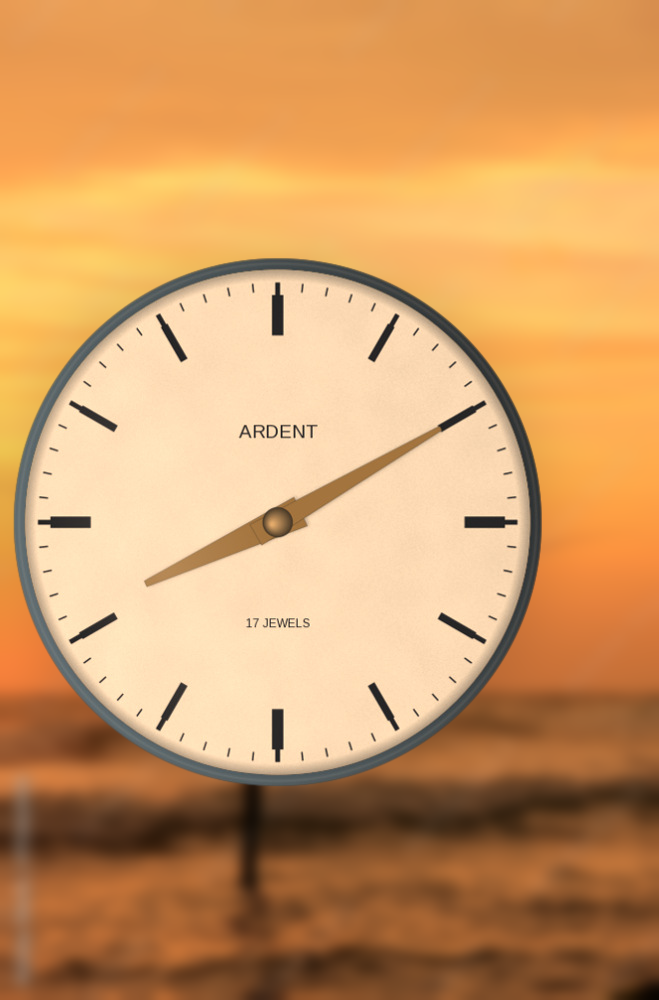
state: 8:10
